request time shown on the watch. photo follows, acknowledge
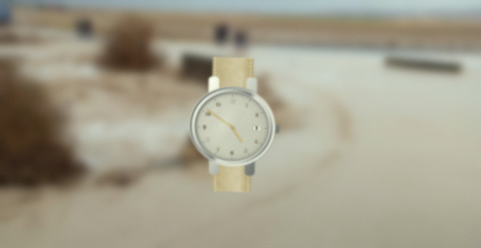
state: 4:51
